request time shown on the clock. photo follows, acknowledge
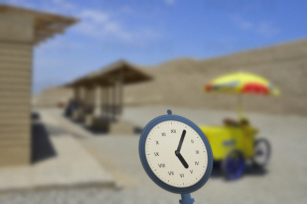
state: 5:05
